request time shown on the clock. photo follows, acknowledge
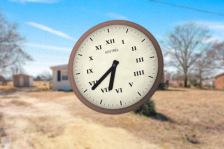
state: 6:39
